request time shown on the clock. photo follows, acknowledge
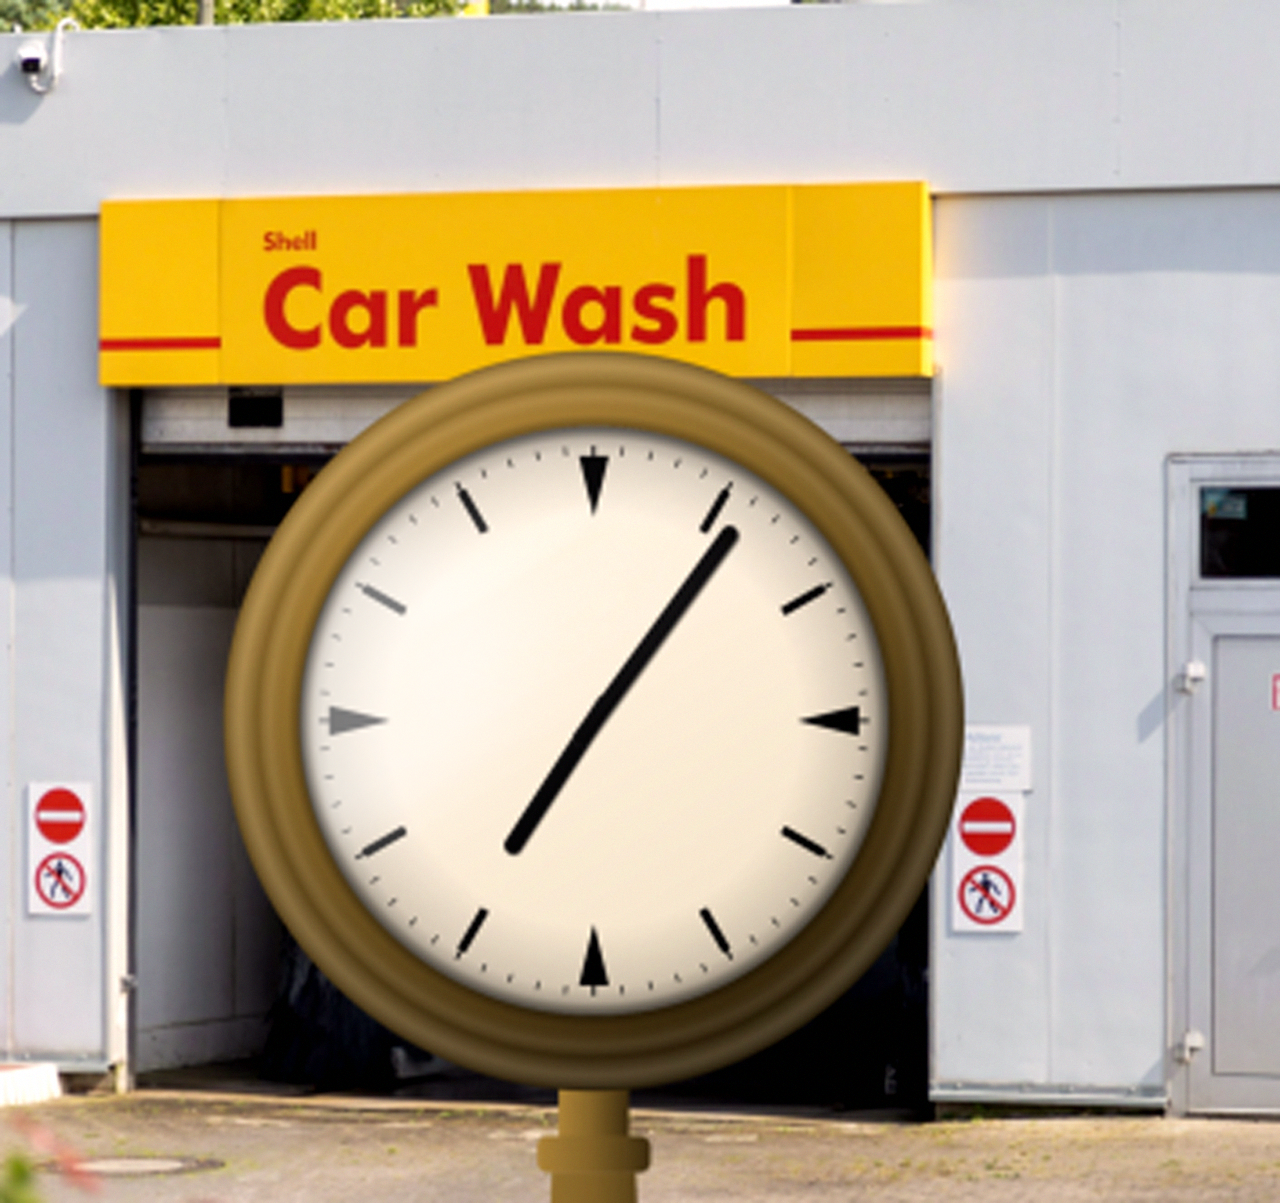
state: 7:06
